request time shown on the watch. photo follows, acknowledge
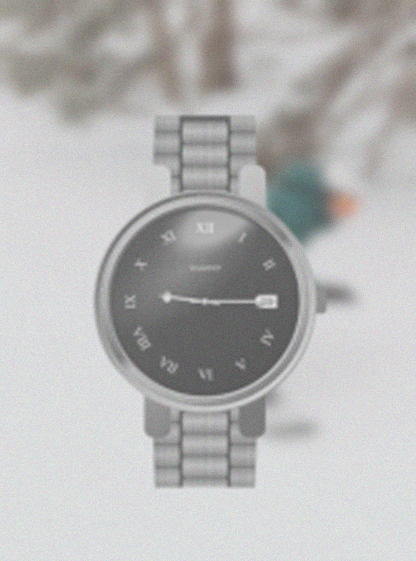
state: 9:15
